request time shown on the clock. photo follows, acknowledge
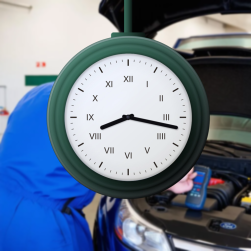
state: 8:17
